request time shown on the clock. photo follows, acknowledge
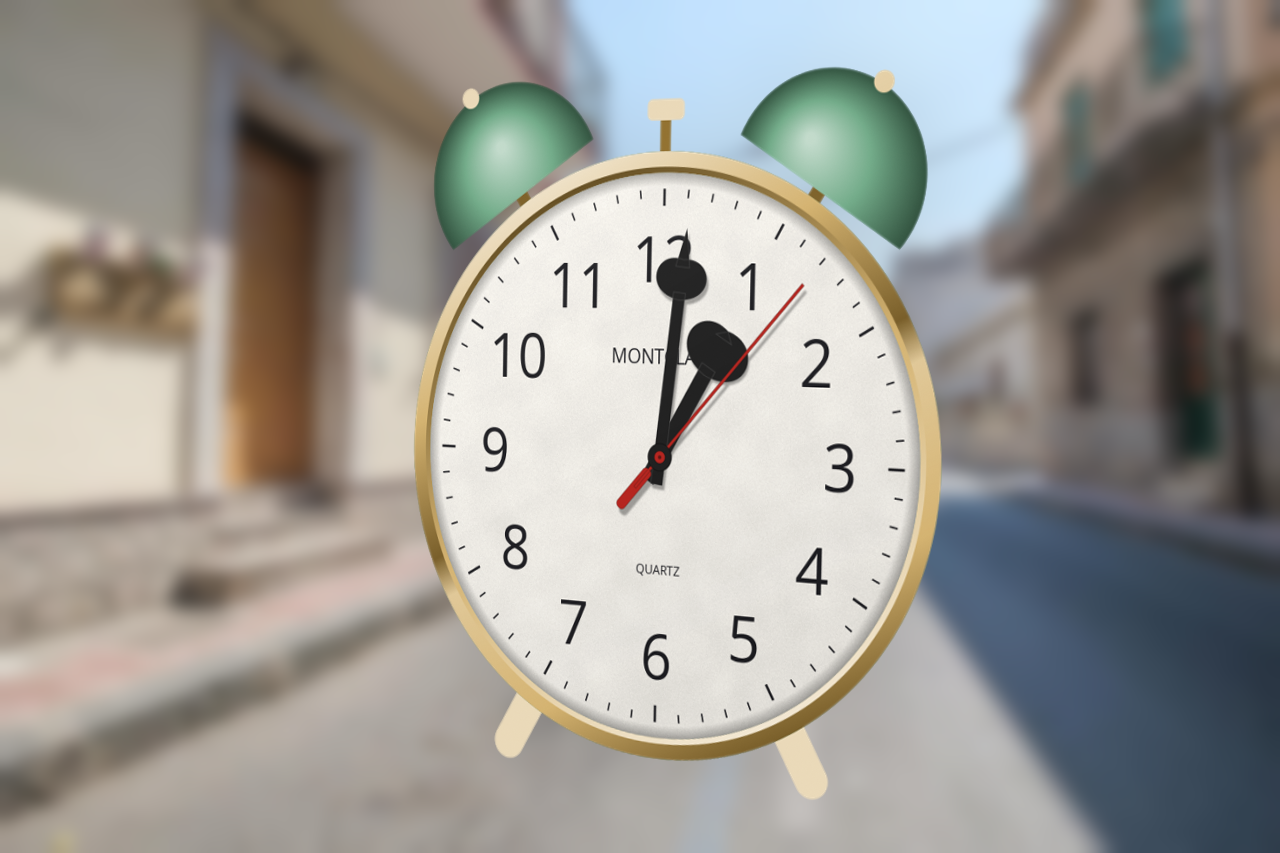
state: 1:01:07
